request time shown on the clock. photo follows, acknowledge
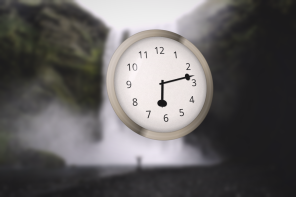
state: 6:13
